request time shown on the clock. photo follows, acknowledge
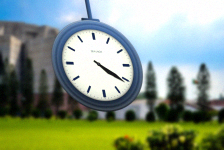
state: 4:21
